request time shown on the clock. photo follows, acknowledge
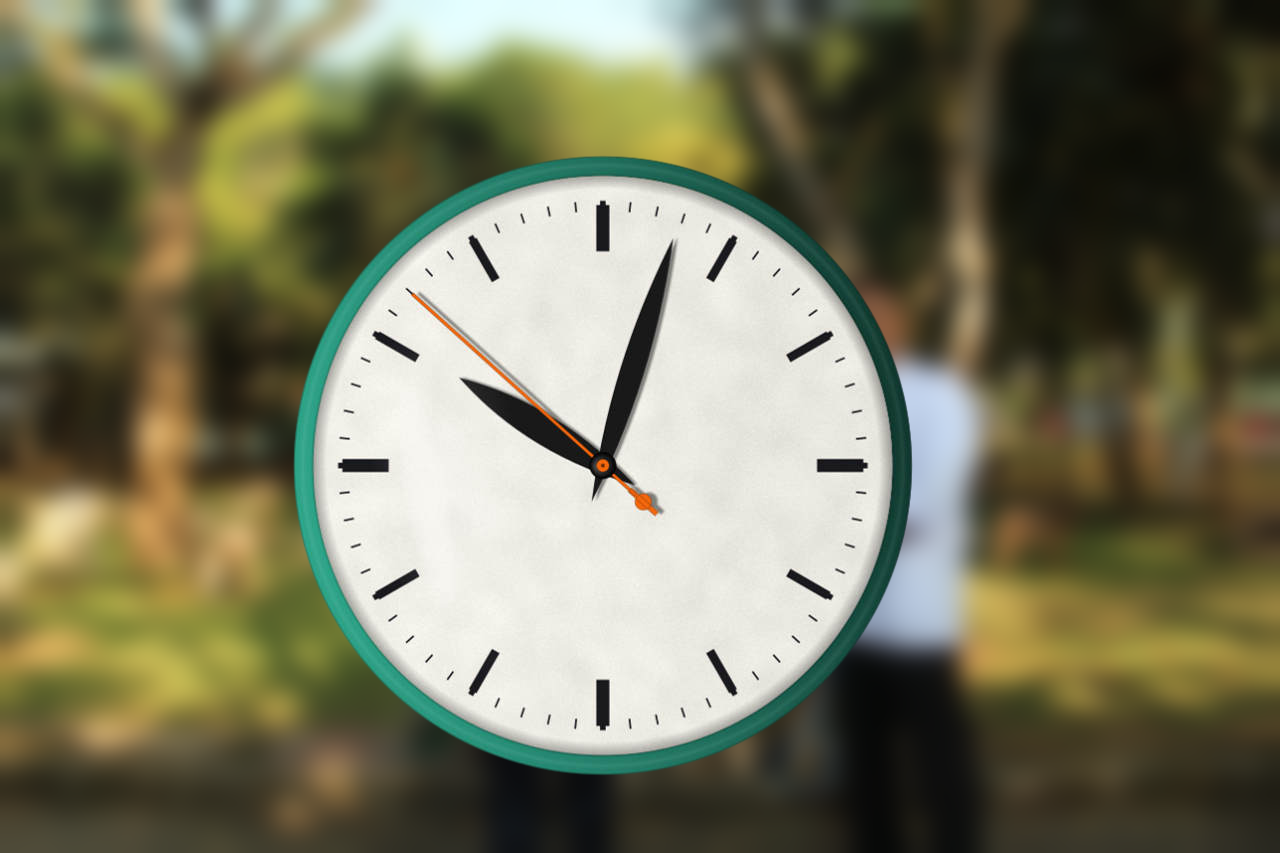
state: 10:02:52
